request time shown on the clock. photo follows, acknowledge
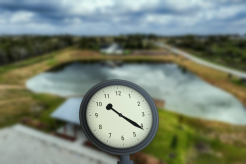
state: 10:21
